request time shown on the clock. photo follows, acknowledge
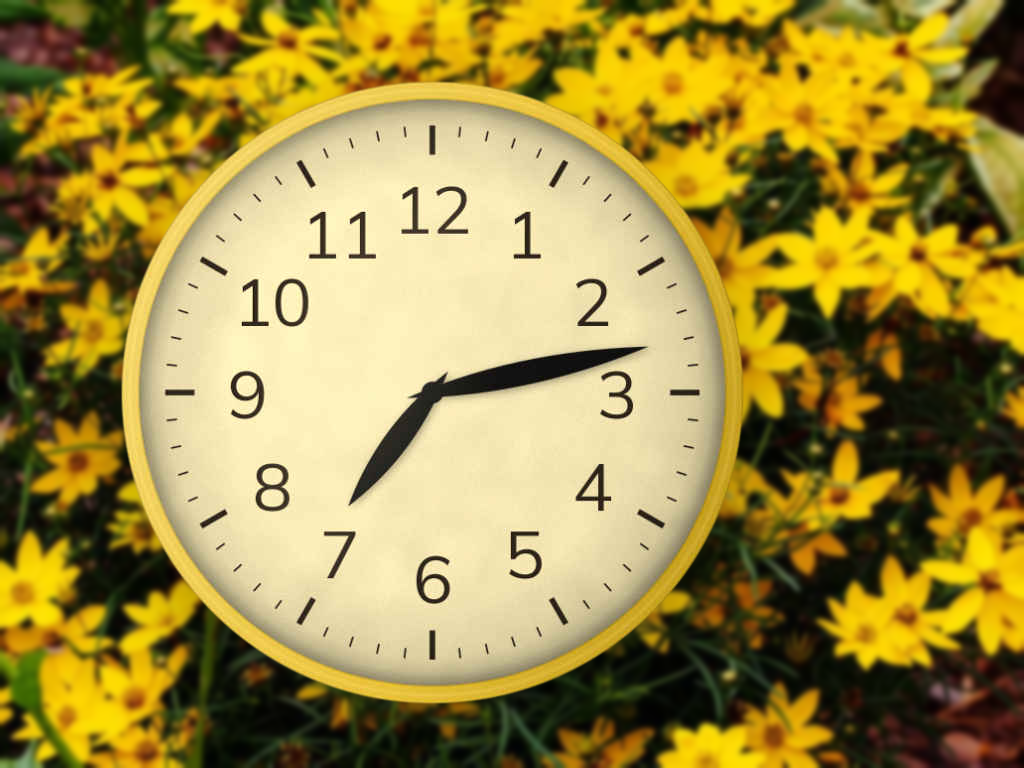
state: 7:13
